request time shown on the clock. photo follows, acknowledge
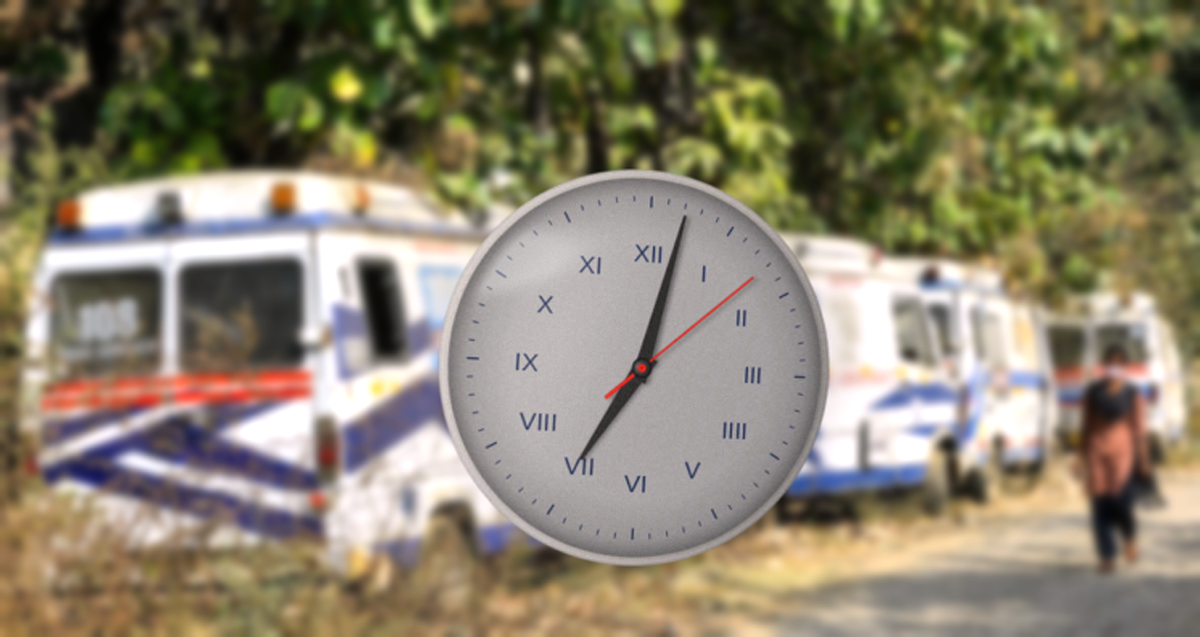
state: 7:02:08
